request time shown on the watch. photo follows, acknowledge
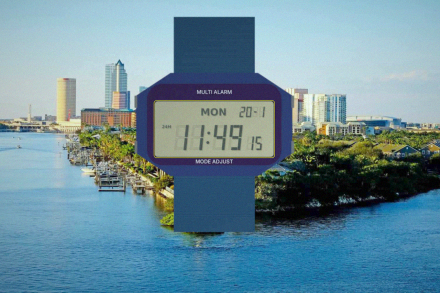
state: 11:49:15
